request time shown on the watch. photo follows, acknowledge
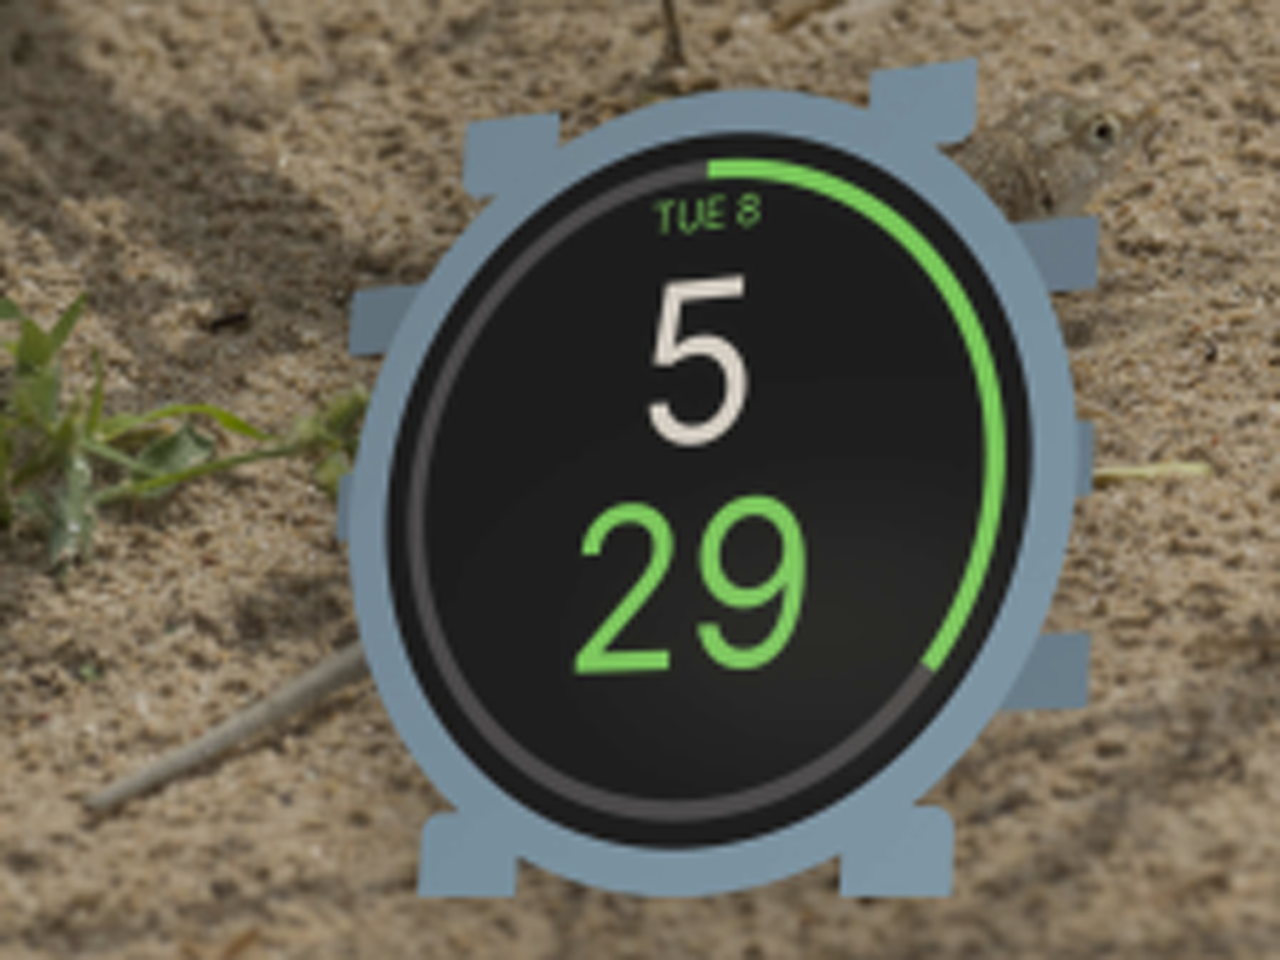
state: 5:29
